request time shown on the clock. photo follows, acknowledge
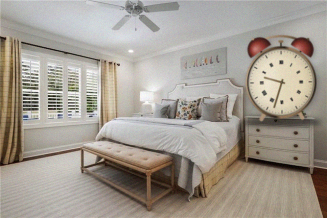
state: 9:33
